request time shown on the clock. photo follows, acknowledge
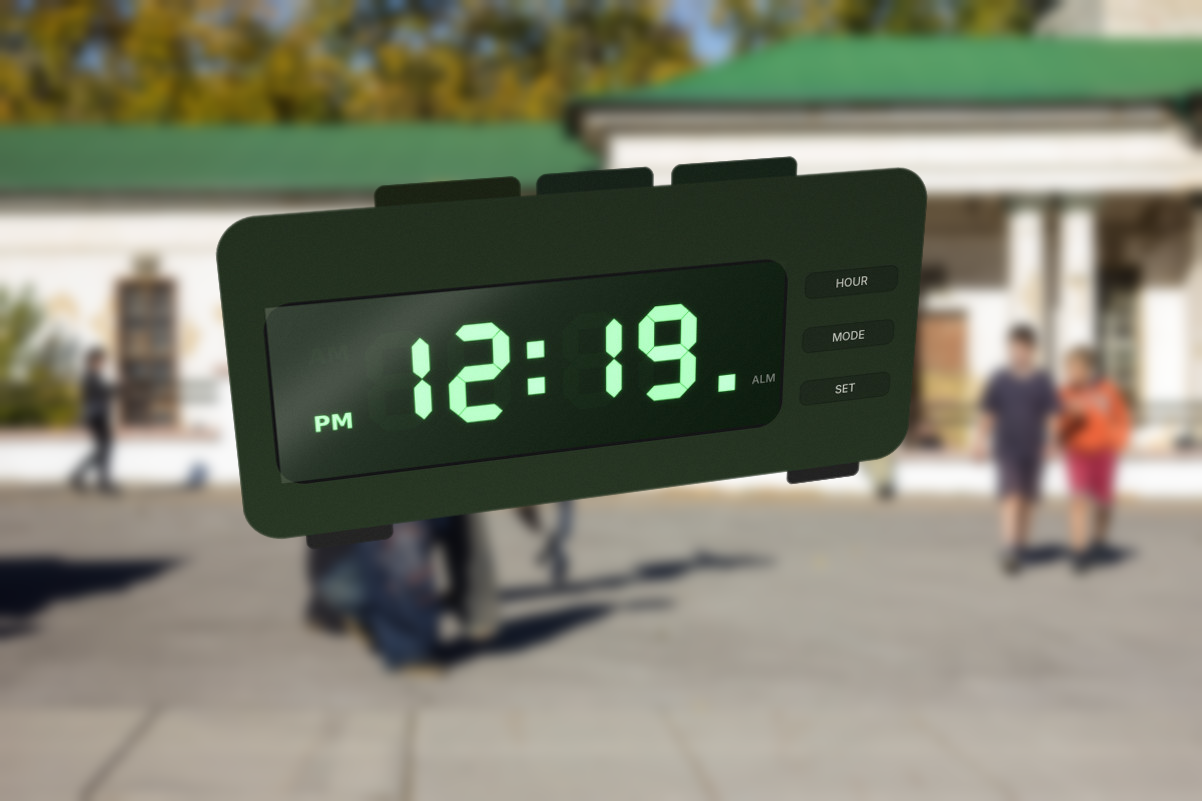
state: 12:19
